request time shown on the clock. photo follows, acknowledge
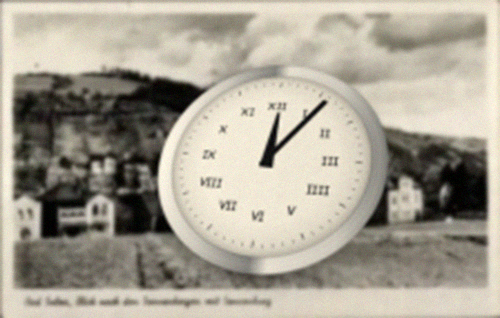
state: 12:06
